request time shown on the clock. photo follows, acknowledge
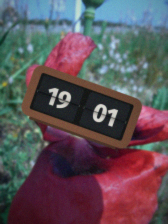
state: 19:01
